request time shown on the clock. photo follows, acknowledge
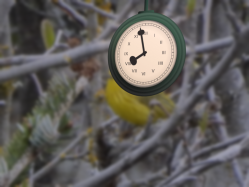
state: 7:58
